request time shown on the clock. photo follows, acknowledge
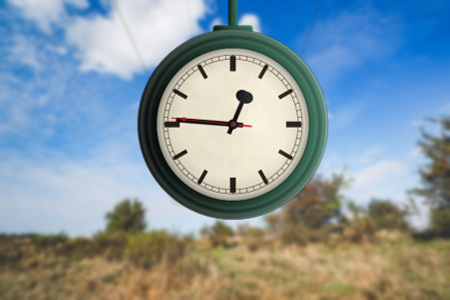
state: 12:45:46
